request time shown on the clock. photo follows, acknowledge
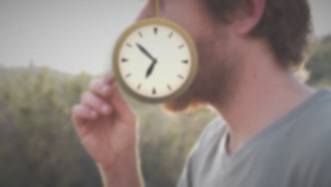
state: 6:52
